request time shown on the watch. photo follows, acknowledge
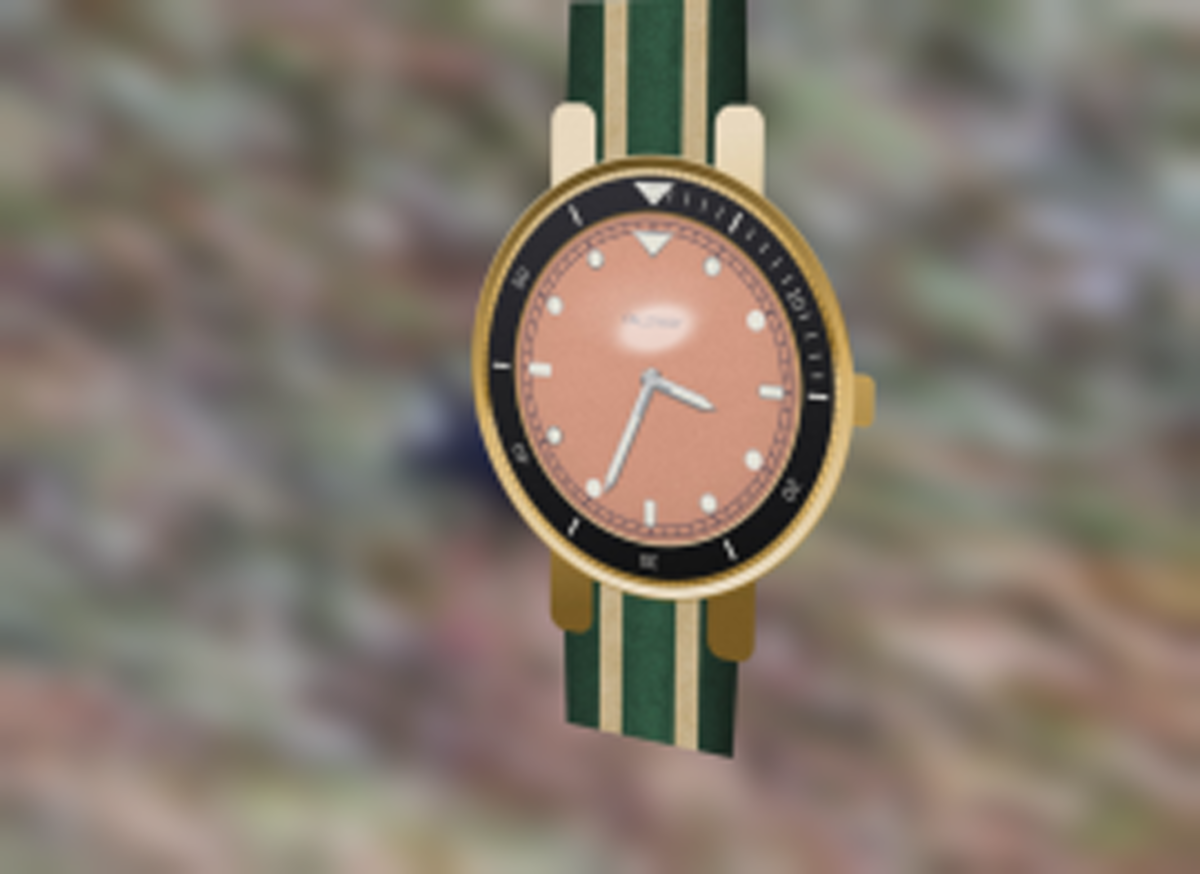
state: 3:34
